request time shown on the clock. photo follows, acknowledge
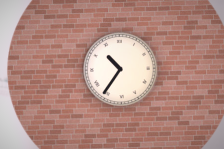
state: 10:36
